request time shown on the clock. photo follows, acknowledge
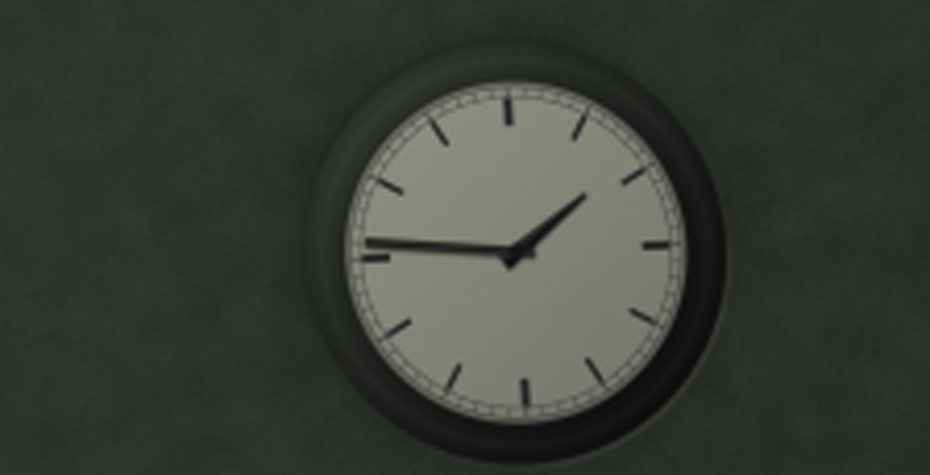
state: 1:46
